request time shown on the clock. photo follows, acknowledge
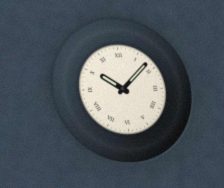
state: 10:08
